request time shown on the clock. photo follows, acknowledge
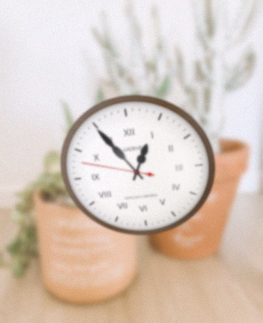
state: 12:54:48
